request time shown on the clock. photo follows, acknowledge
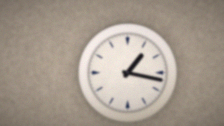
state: 1:17
